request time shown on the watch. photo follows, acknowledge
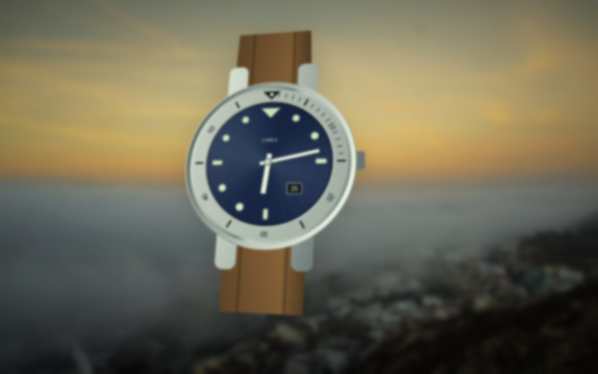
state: 6:13
